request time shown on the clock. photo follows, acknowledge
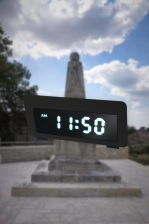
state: 11:50
